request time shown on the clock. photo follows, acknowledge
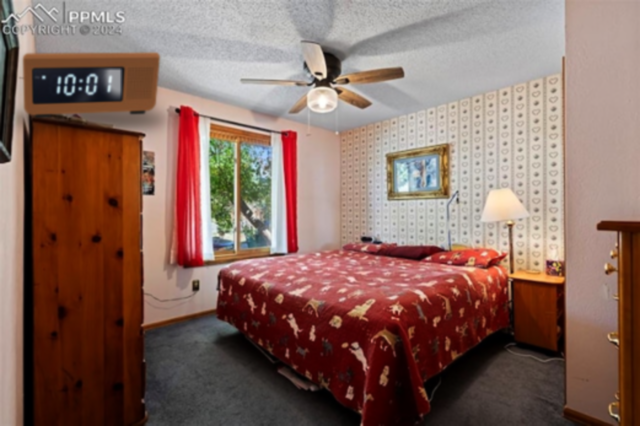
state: 10:01
